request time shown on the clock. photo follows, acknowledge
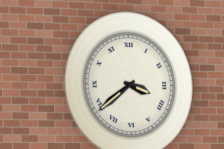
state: 3:39
